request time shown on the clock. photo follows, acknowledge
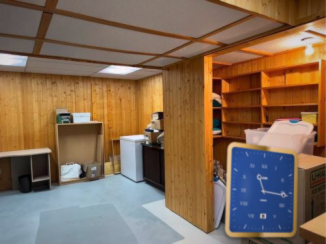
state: 11:16
